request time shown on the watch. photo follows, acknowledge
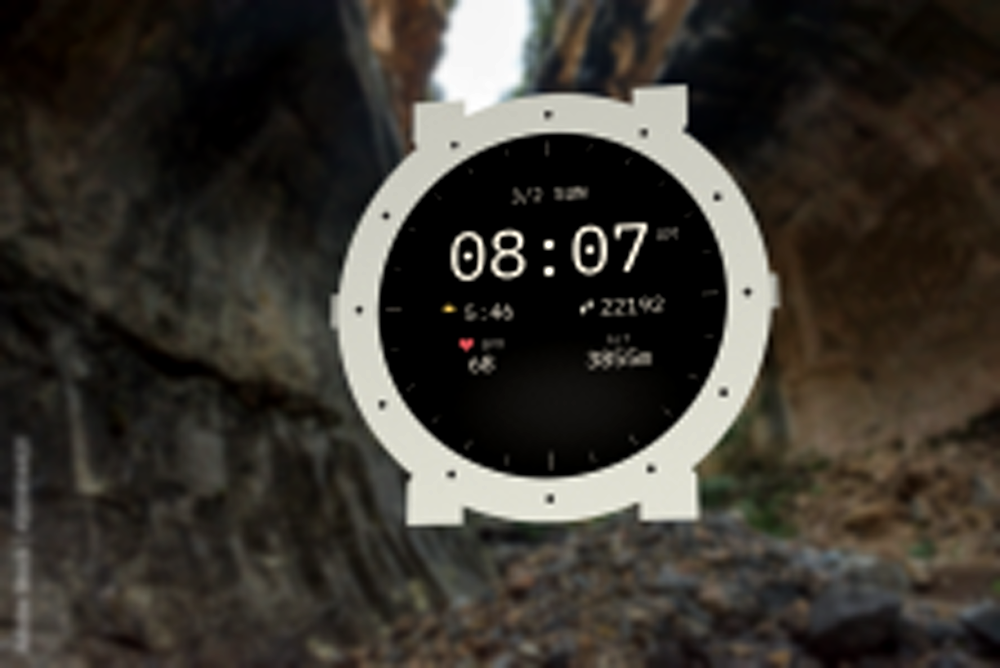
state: 8:07
